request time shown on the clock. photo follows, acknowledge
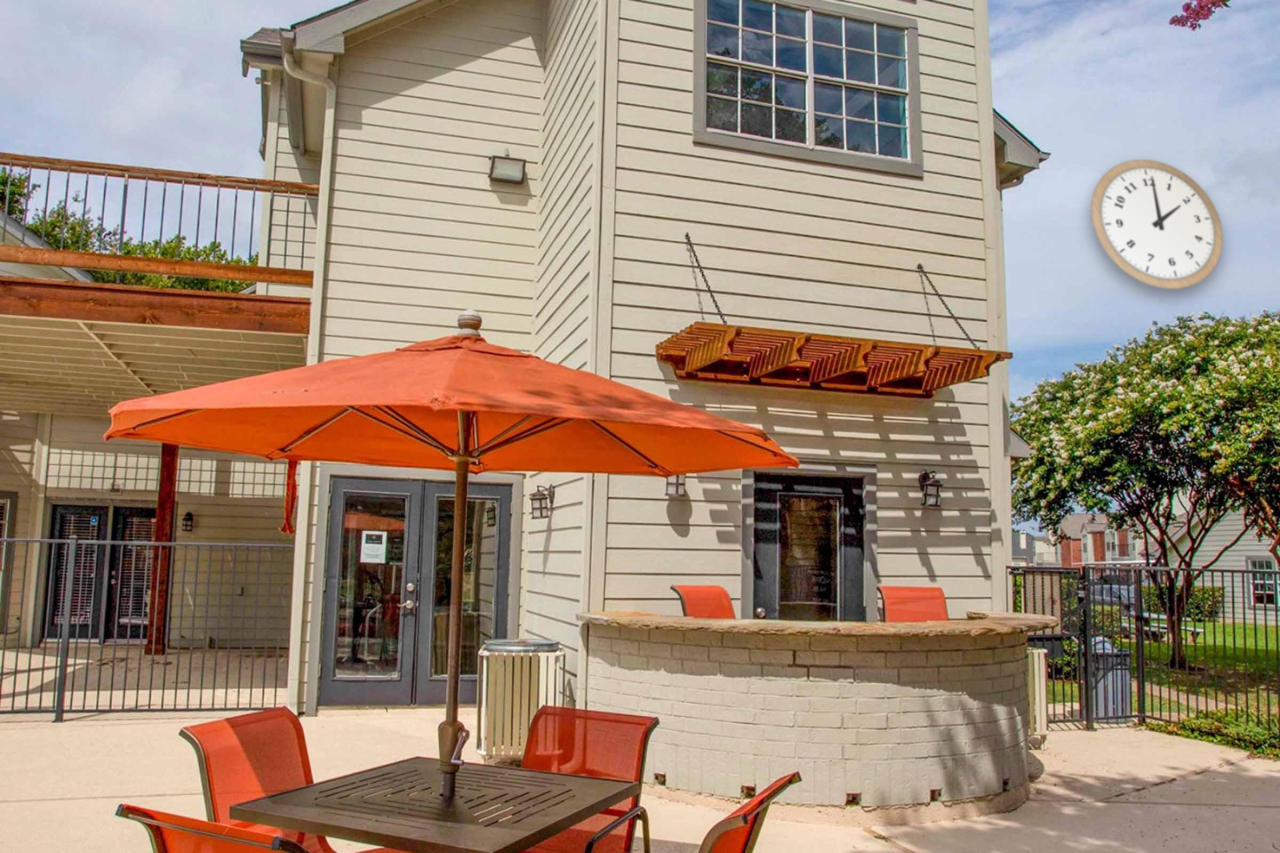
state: 2:01
